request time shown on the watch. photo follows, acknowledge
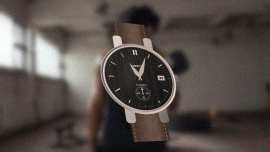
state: 11:04
